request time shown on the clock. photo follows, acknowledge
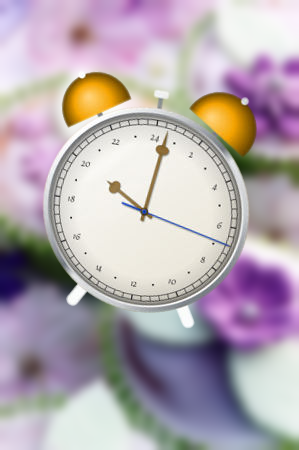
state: 20:01:17
